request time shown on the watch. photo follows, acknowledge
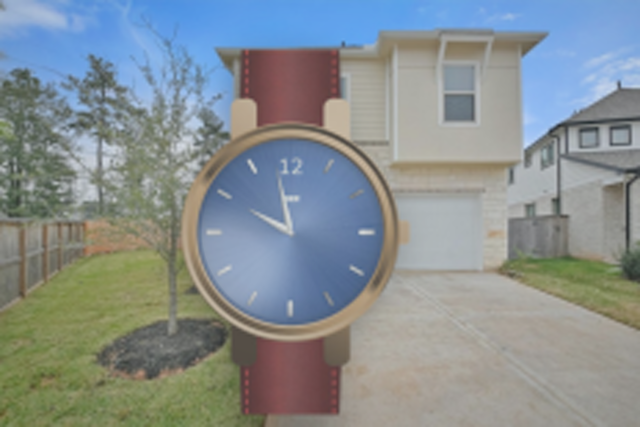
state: 9:58
